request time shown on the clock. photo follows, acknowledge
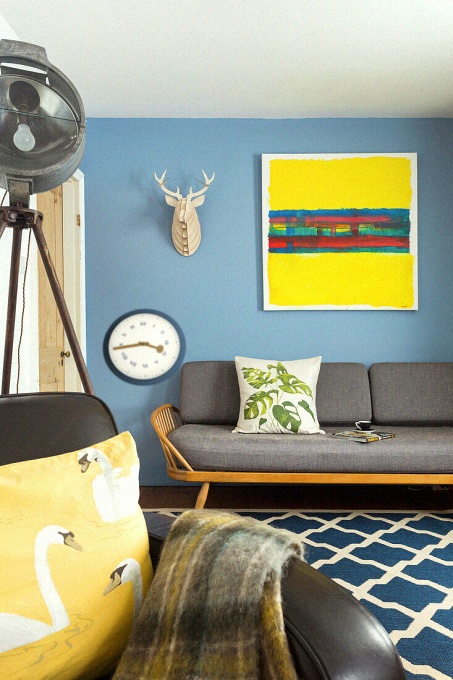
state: 3:44
